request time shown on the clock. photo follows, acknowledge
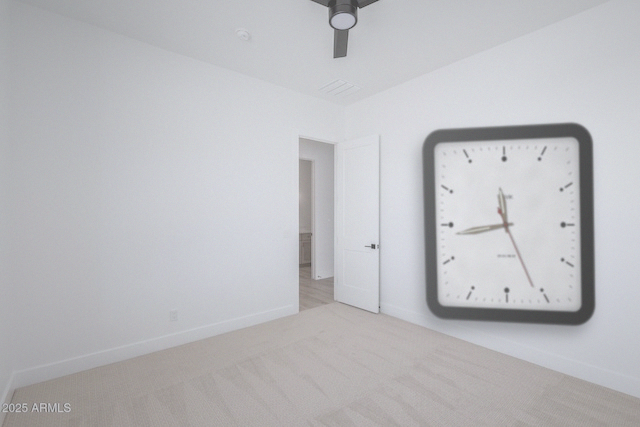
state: 11:43:26
